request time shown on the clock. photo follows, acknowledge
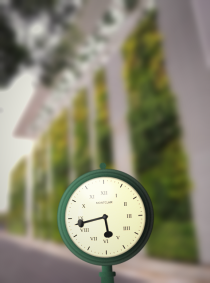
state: 5:43
